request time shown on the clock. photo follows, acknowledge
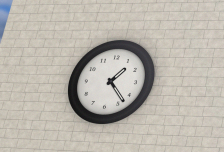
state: 1:23
